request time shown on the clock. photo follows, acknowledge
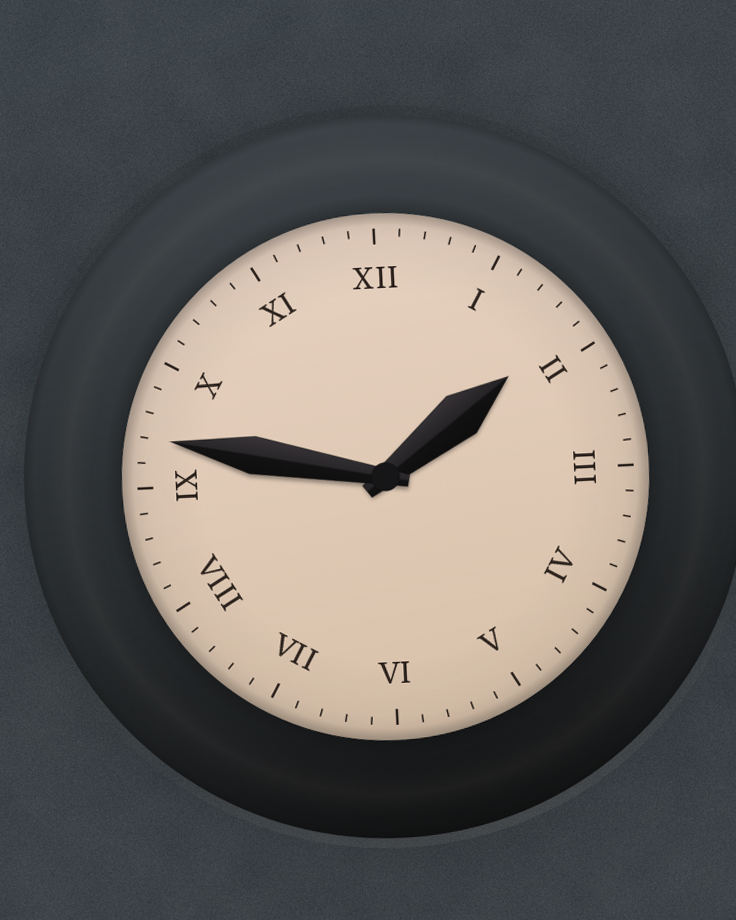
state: 1:47
